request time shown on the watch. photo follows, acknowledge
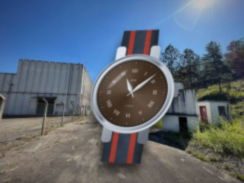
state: 11:08
